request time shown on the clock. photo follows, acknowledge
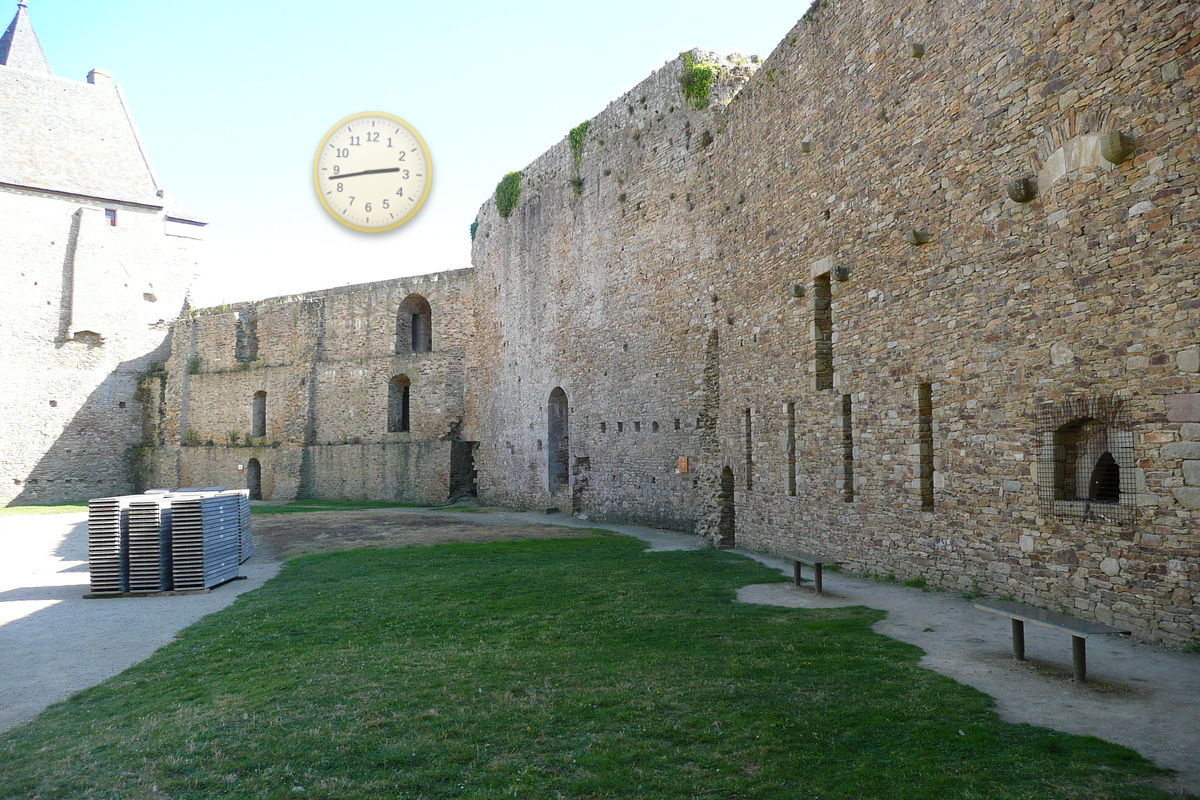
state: 2:43
